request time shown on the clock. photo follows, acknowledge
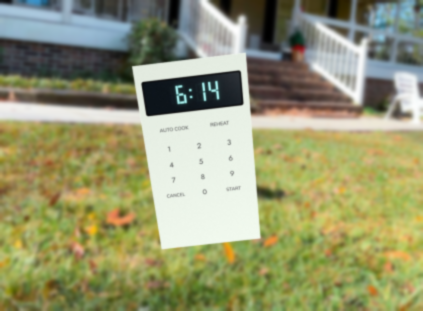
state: 6:14
